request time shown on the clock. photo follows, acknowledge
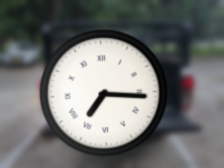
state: 7:16
